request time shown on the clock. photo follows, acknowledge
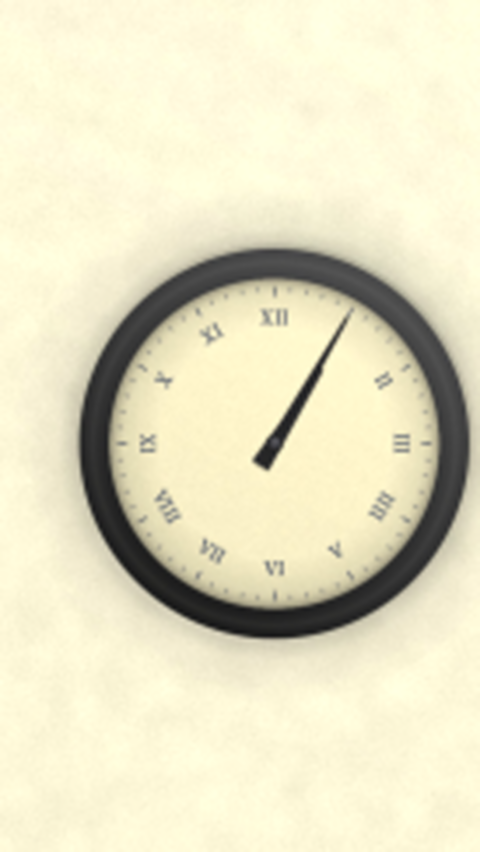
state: 1:05
